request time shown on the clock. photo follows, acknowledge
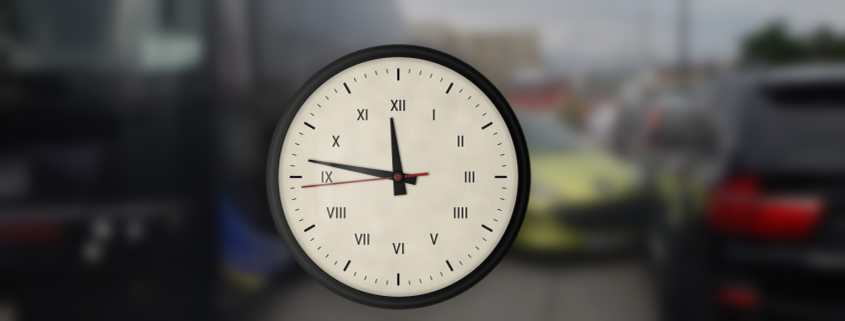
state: 11:46:44
